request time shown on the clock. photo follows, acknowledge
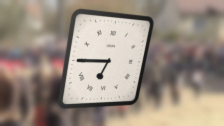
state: 6:45
